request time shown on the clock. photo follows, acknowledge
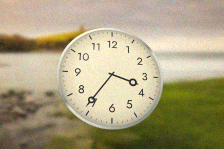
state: 3:36
